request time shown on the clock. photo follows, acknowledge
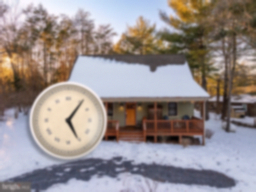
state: 5:06
